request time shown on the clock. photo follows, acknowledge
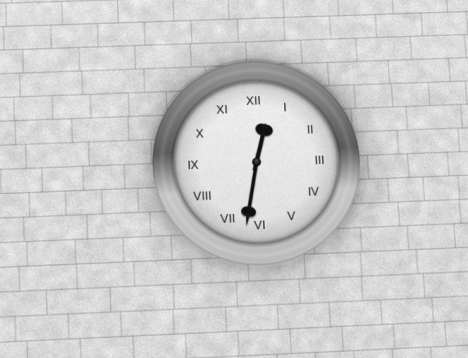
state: 12:32
